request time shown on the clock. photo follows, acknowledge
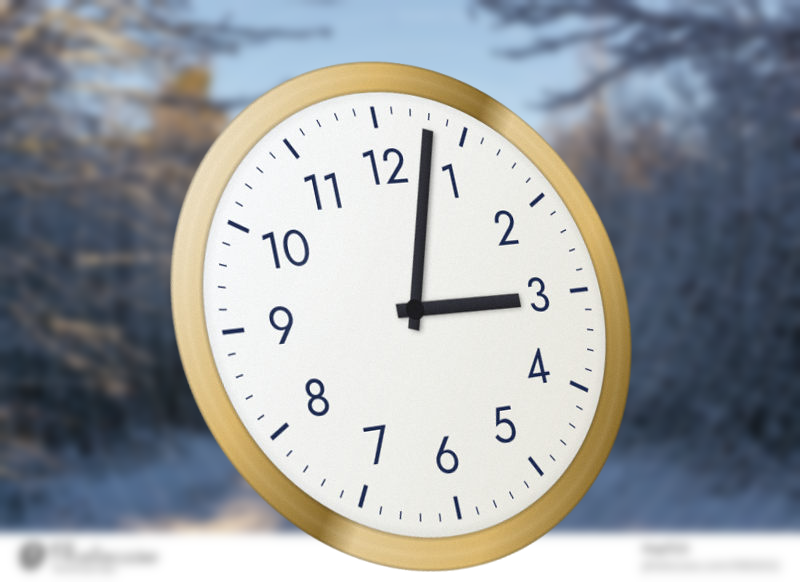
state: 3:03
